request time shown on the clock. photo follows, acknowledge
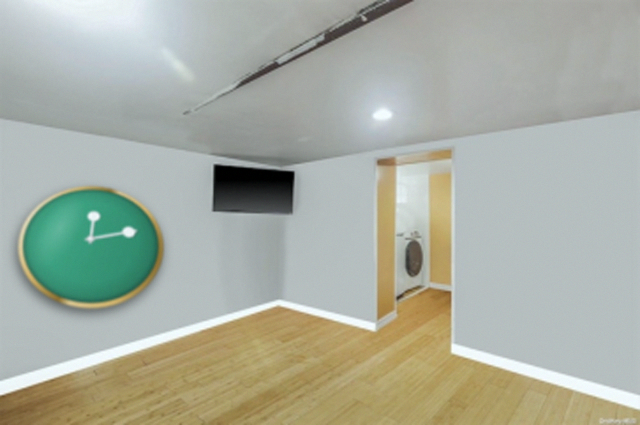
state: 12:13
